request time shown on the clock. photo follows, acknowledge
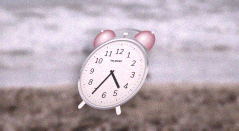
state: 4:35
